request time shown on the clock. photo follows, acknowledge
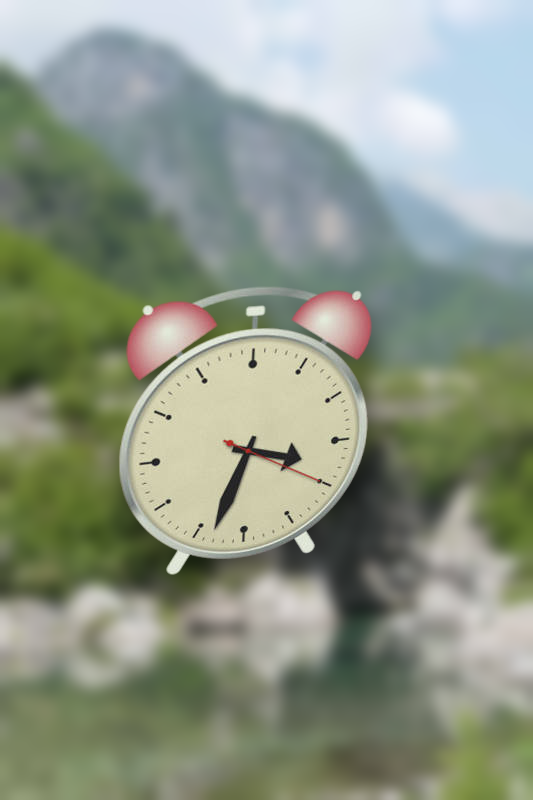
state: 3:33:20
